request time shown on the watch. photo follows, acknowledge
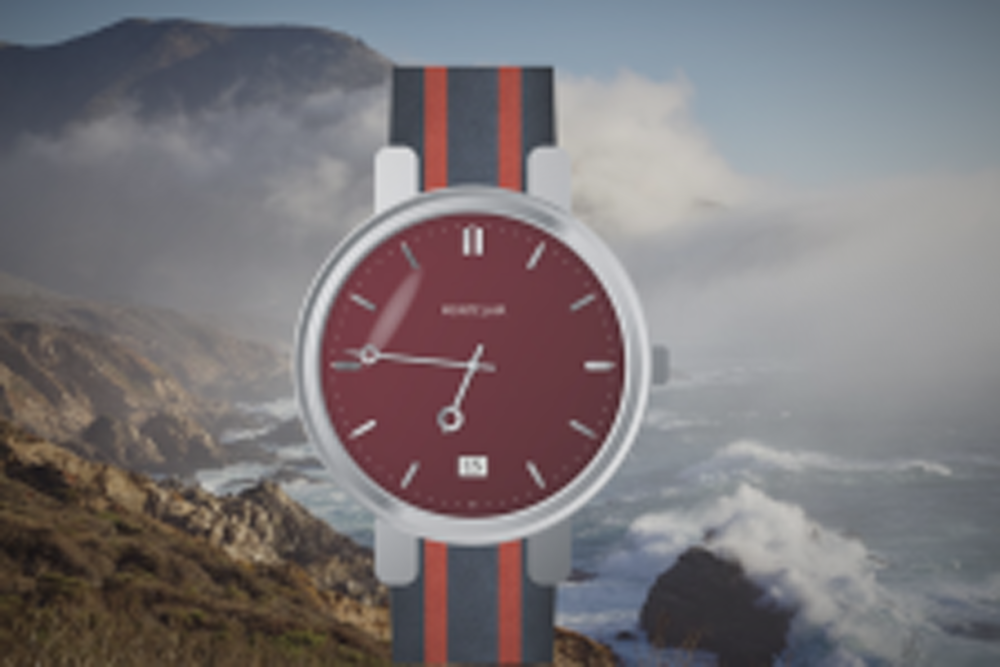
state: 6:46
